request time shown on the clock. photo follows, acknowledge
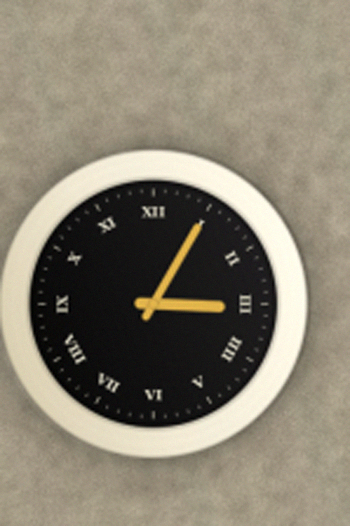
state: 3:05
